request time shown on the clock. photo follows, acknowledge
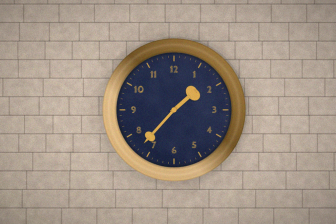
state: 1:37
